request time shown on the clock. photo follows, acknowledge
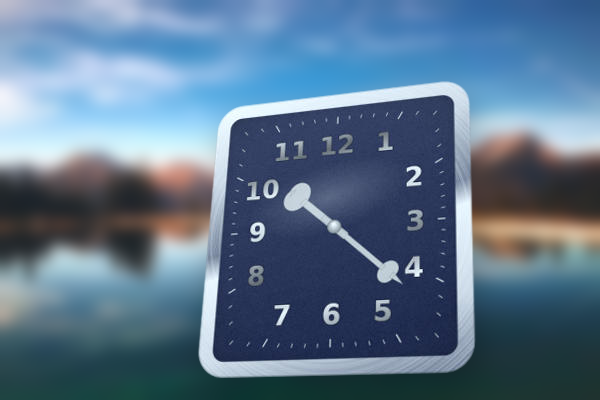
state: 10:22
